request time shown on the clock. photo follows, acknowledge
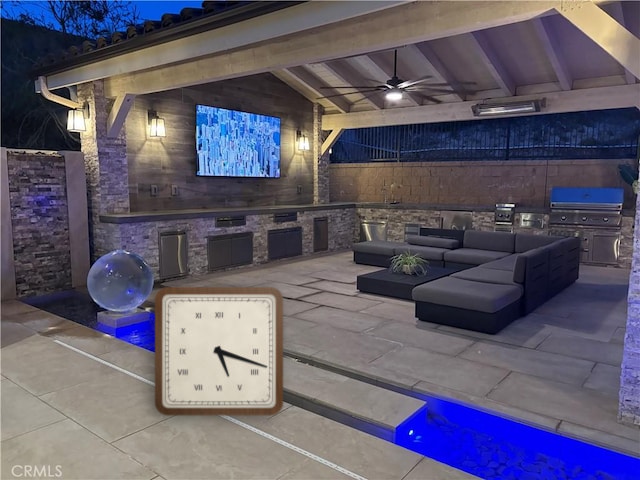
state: 5:18
